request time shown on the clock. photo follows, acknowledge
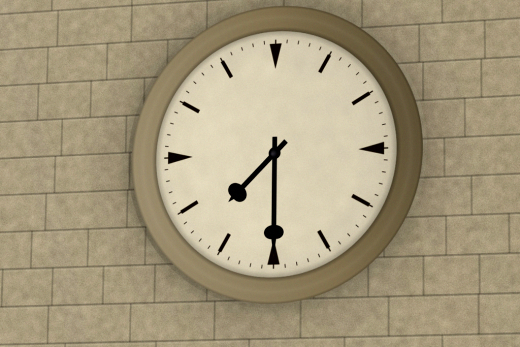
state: 7:30
